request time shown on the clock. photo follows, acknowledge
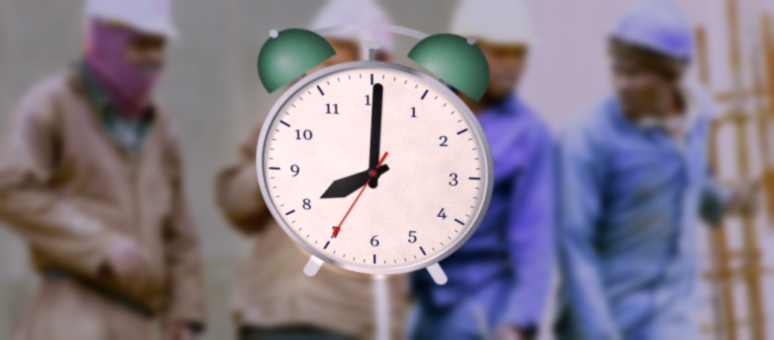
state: 8:00:35
